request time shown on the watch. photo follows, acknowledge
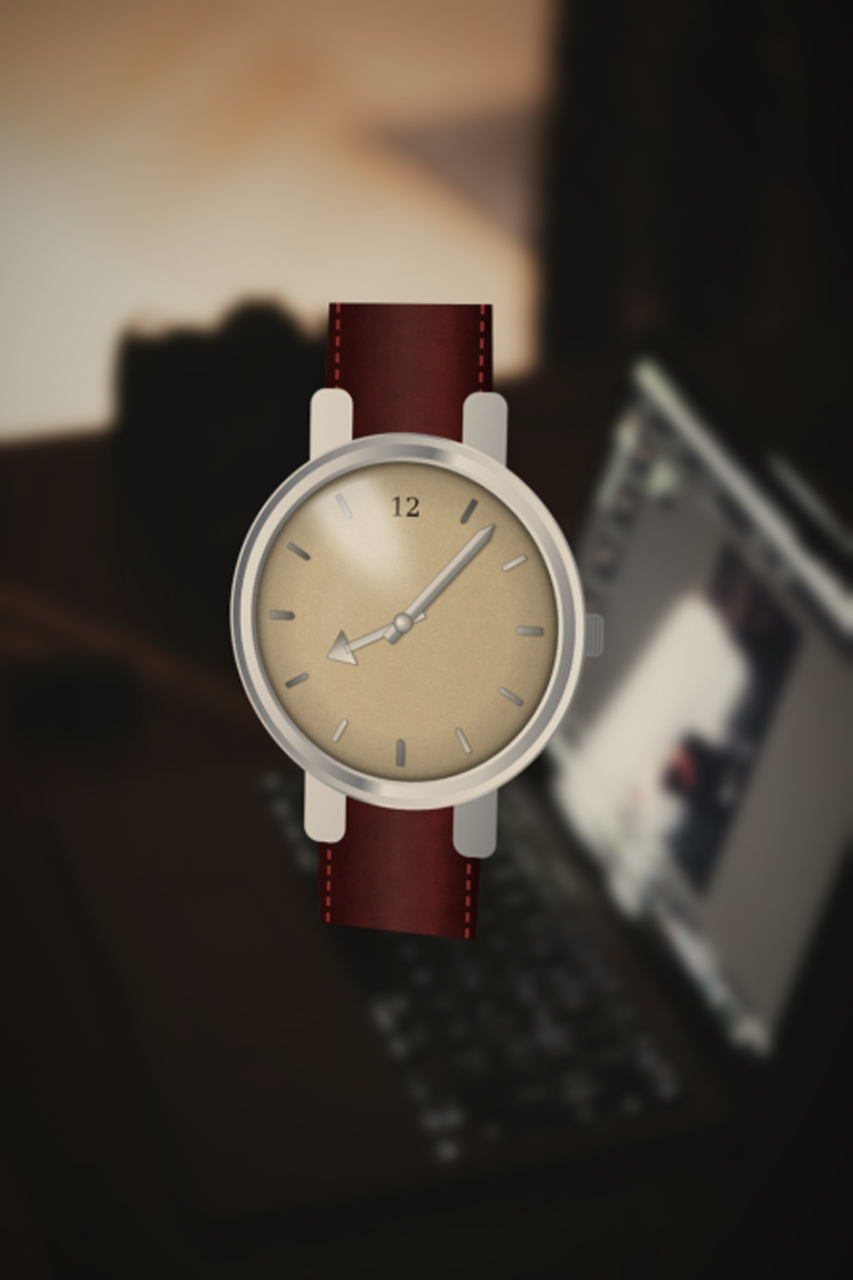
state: 8:07
